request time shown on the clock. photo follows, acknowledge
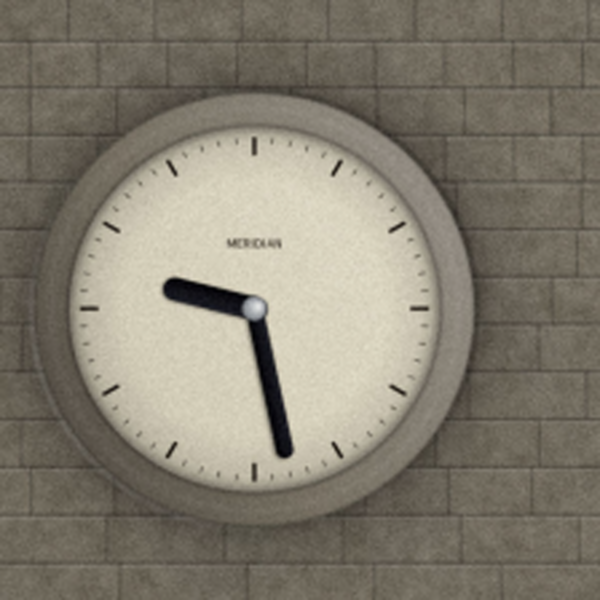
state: 9:28
